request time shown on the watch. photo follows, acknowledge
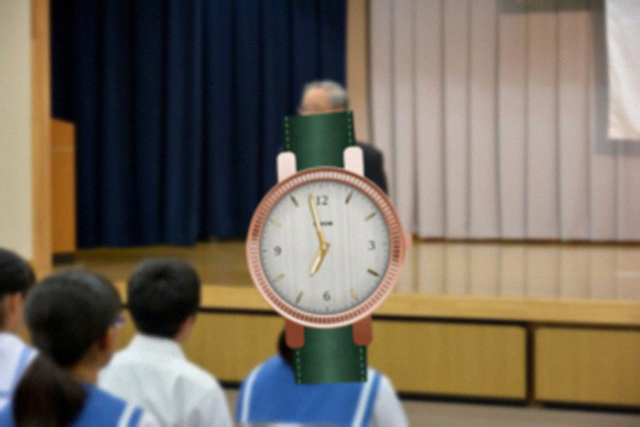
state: 6:58
